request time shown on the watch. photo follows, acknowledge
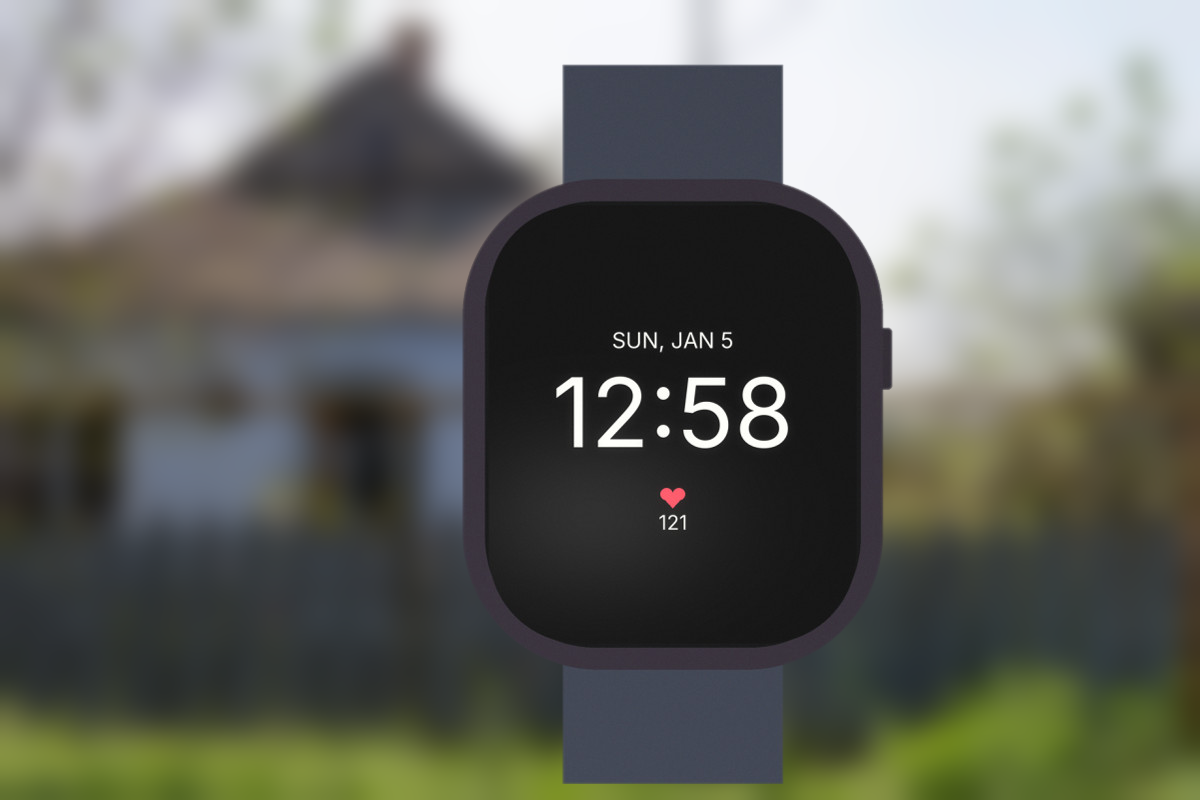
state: 12:58
